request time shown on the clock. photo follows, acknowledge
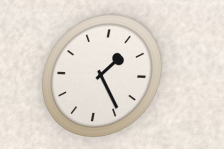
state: 1:24
